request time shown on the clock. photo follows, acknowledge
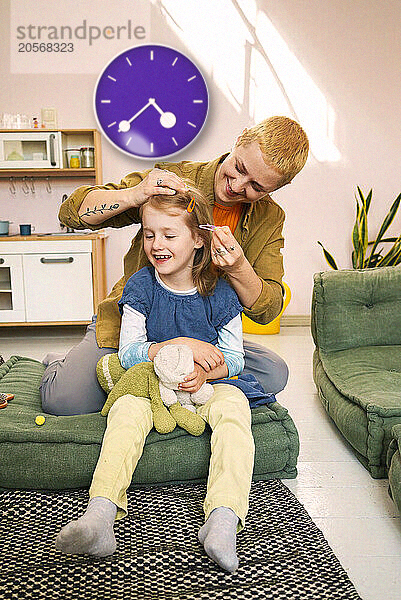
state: 4:38
